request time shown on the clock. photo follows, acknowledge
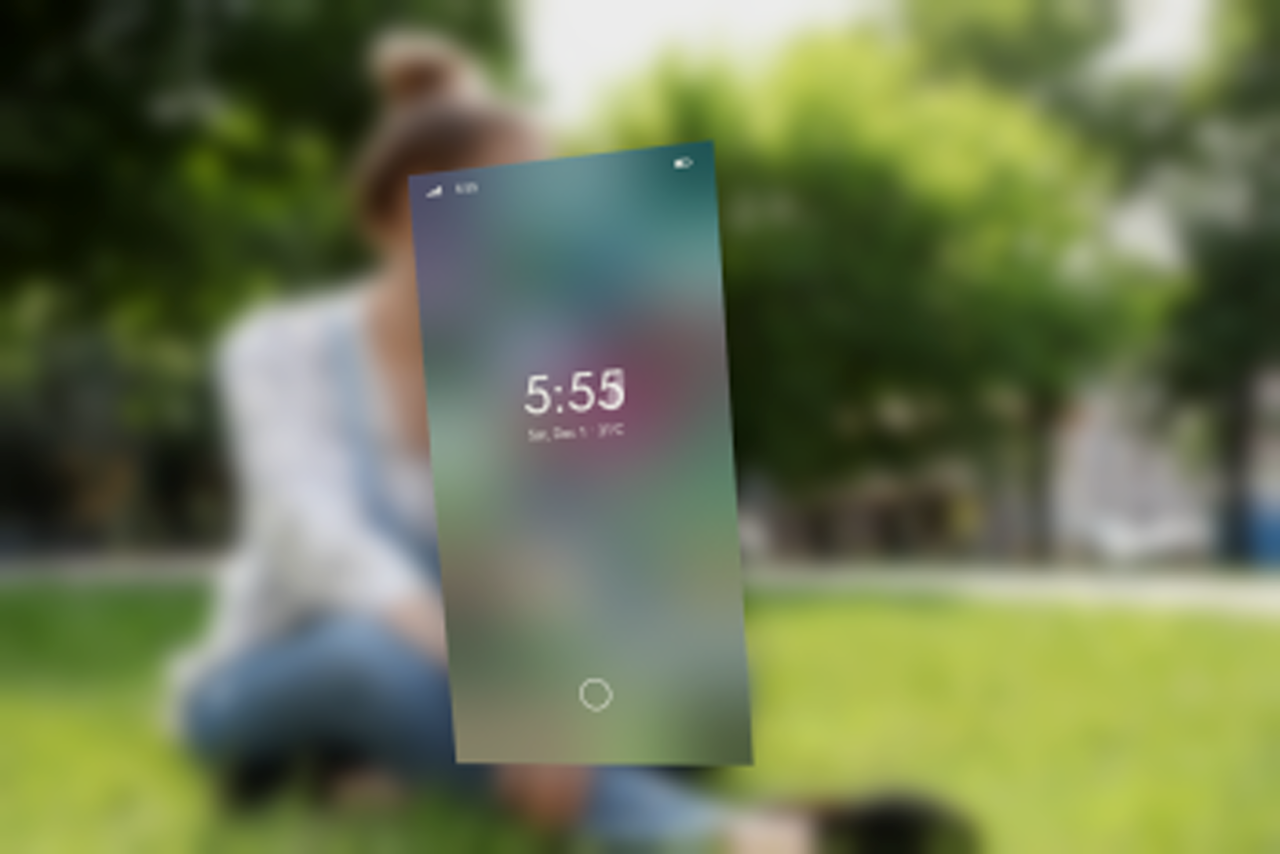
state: 5:55
